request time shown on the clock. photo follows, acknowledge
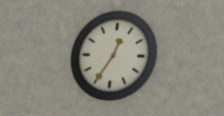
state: 12:35
